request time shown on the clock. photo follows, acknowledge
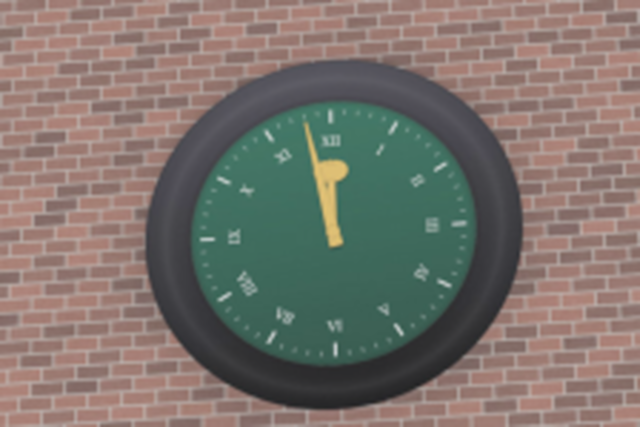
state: 11:58
